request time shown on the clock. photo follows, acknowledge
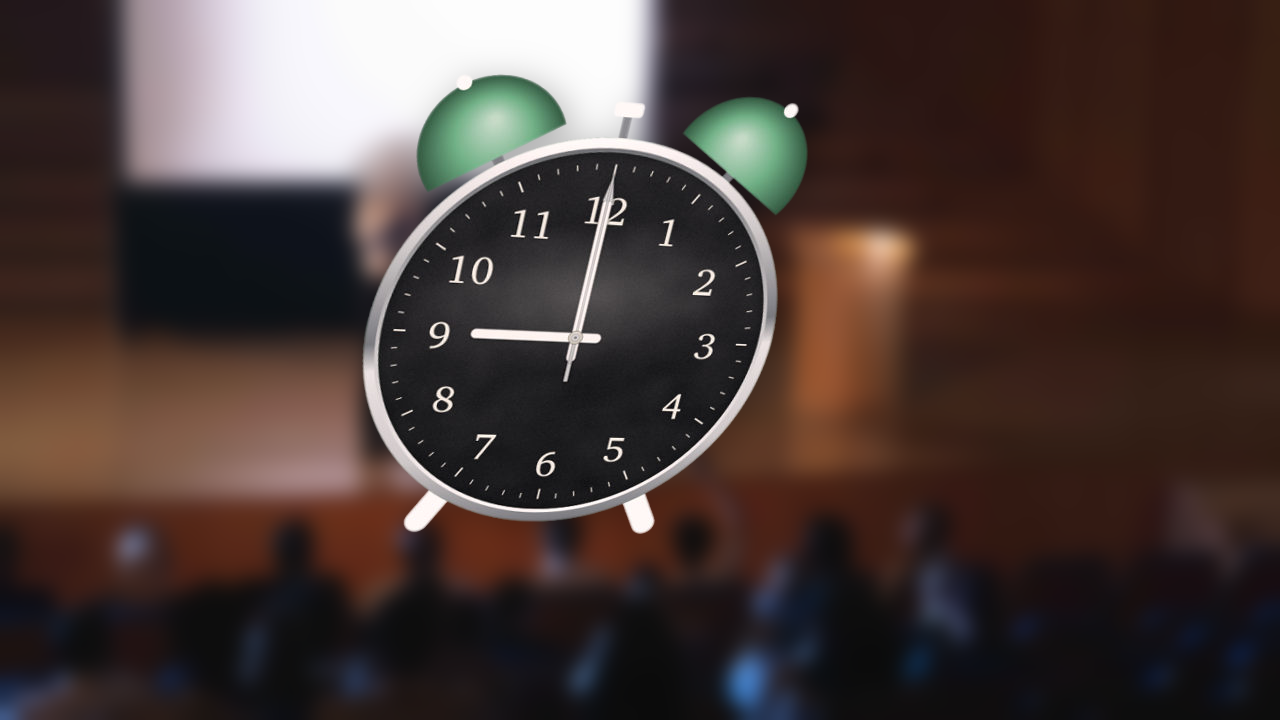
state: 9:00:00
